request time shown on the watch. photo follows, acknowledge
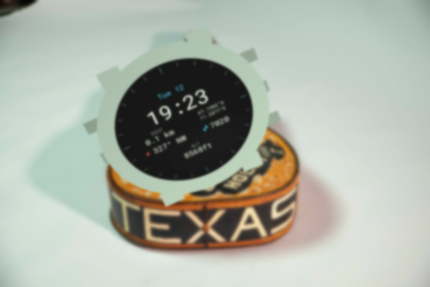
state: 19:23
